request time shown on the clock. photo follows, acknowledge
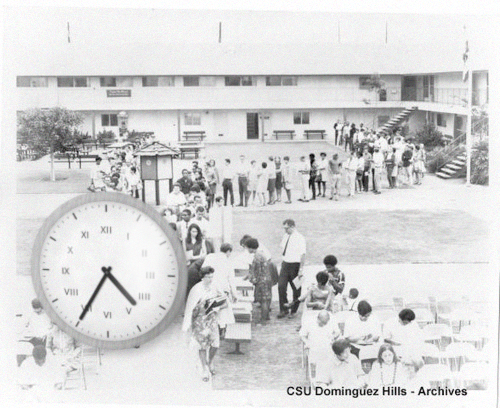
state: 4:35
